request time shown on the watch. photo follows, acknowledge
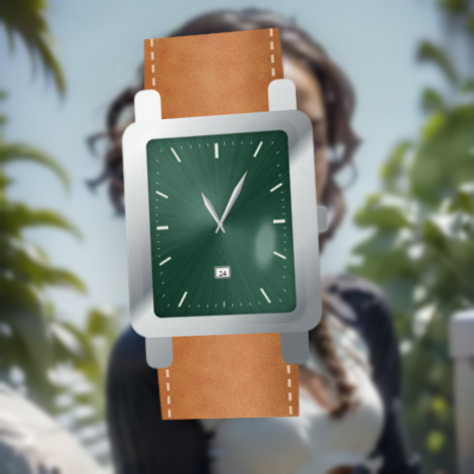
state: 11:05
